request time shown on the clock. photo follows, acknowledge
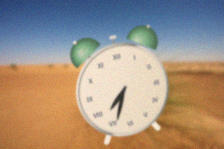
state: 7:34
